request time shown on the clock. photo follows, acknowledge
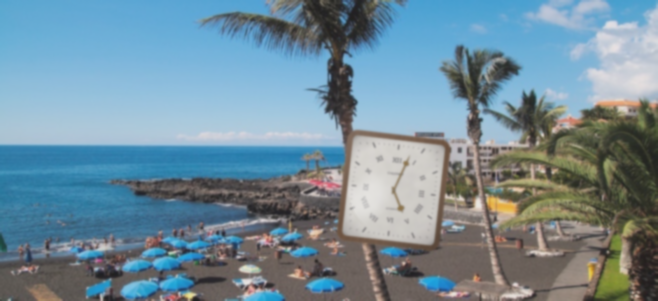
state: 5:03
